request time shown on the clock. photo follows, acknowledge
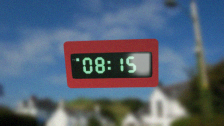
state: 8:15
